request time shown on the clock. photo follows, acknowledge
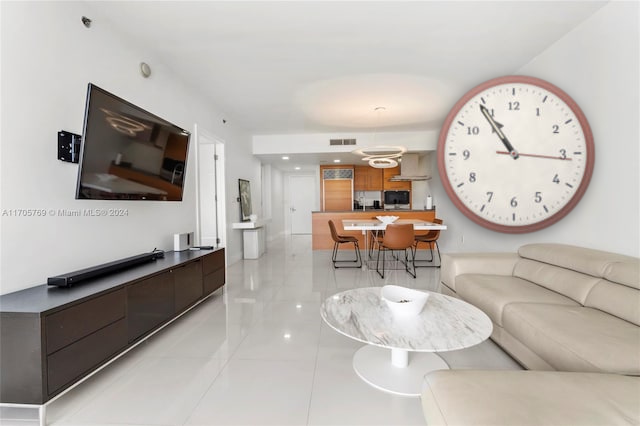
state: 10:54:16
